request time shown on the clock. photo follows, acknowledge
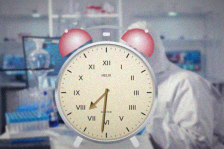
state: 7:31
